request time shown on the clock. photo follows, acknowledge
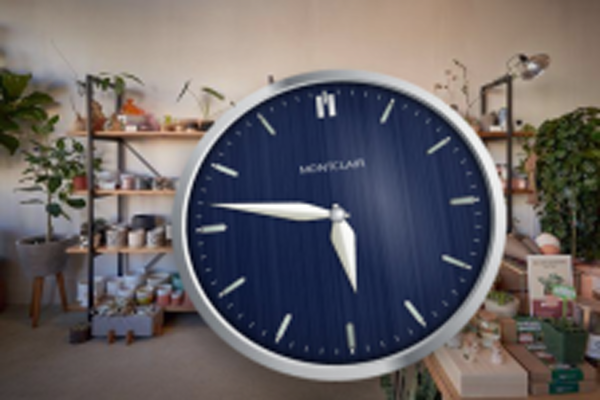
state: 5:47
